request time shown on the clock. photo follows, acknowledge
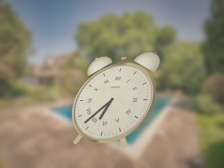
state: 6:37
